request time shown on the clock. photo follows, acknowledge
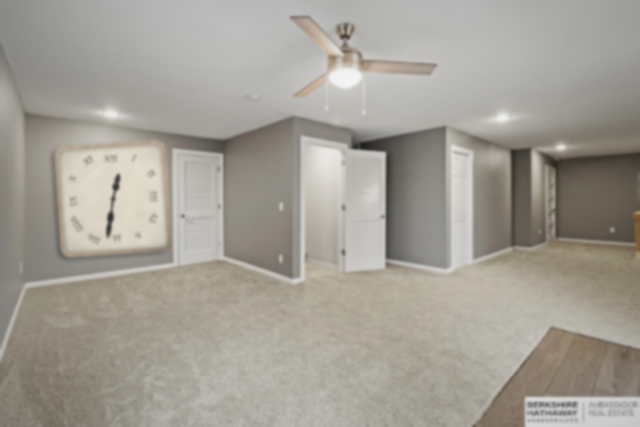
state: 12:32
